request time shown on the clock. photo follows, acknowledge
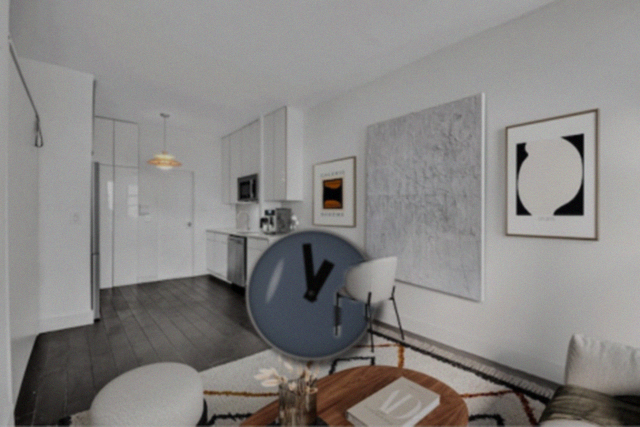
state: 12:59
